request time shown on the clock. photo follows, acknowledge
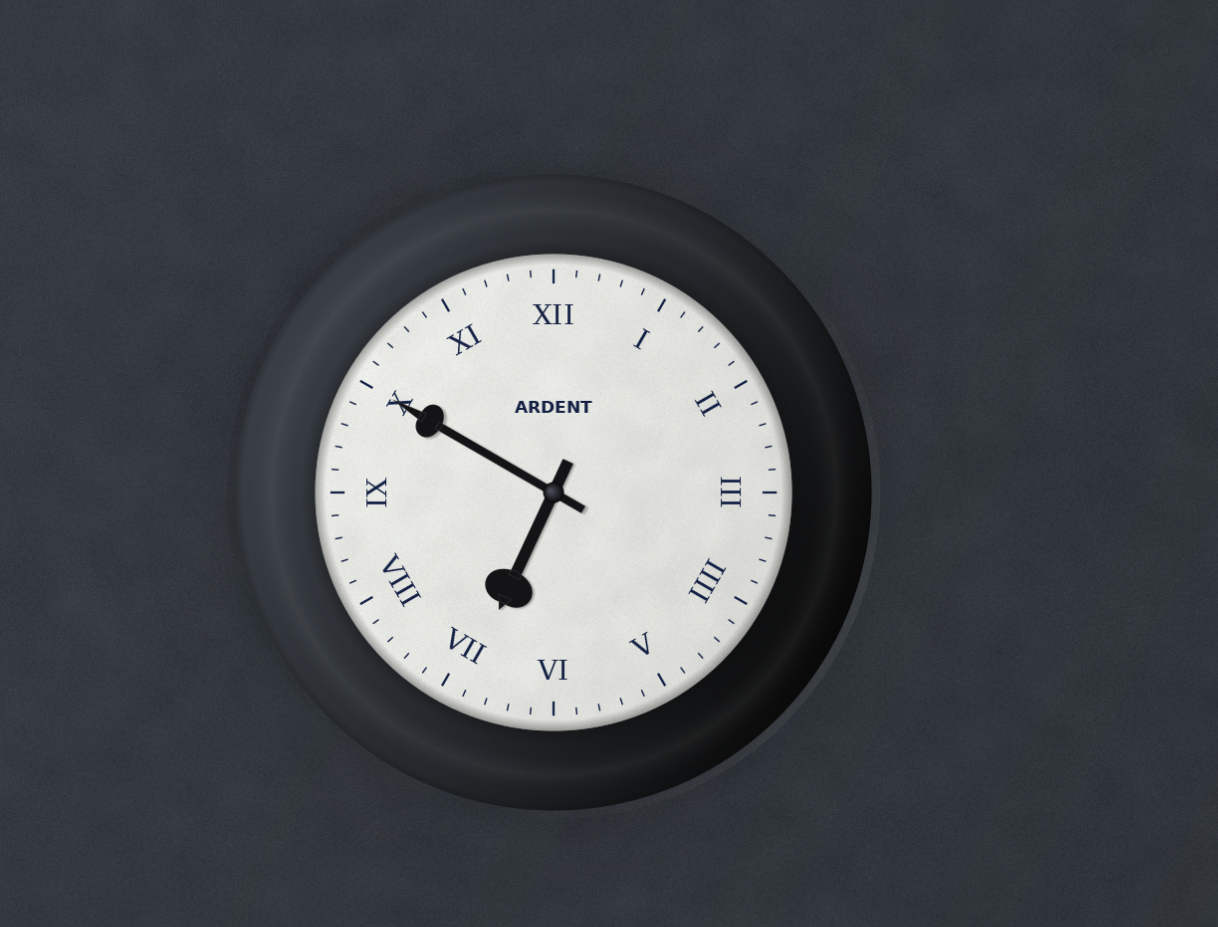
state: 6:50
